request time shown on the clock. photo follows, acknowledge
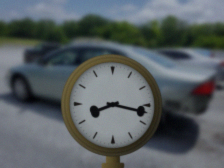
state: 8:17
